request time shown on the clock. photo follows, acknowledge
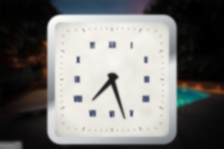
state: 7:27
